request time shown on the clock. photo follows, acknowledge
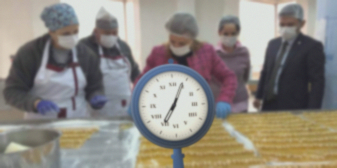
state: 7:04
